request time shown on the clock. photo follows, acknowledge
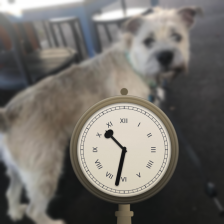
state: 10:32
